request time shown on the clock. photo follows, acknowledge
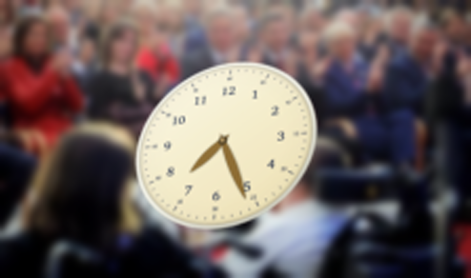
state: 7:26
